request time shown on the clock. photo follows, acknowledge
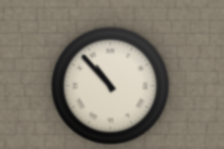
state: 10:53
